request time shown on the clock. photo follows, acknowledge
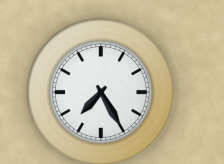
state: 7:25
